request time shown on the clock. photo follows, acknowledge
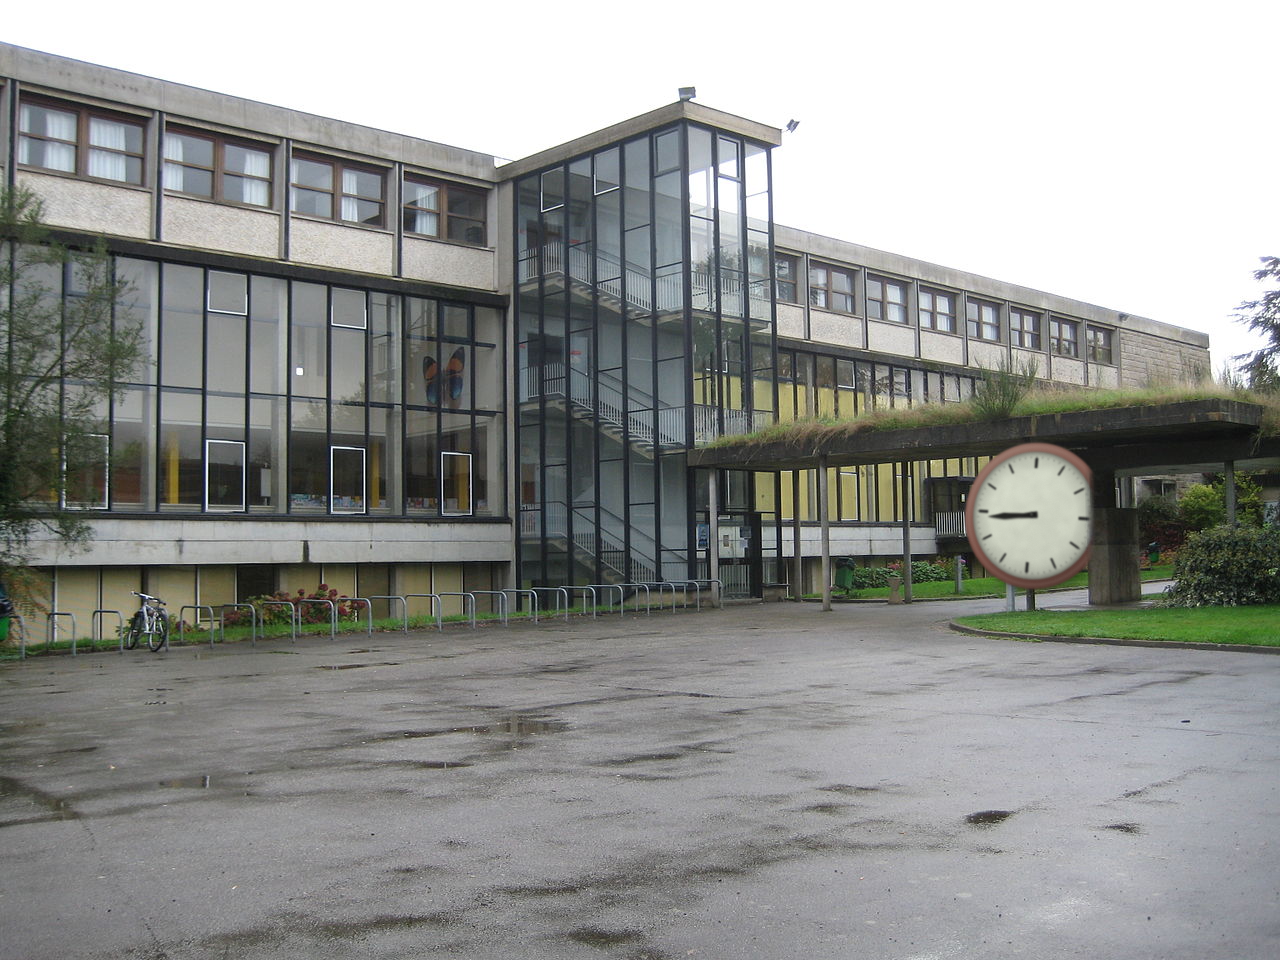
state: 8:44
